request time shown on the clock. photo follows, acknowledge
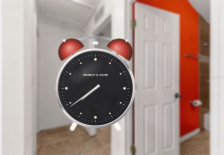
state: 7:39
